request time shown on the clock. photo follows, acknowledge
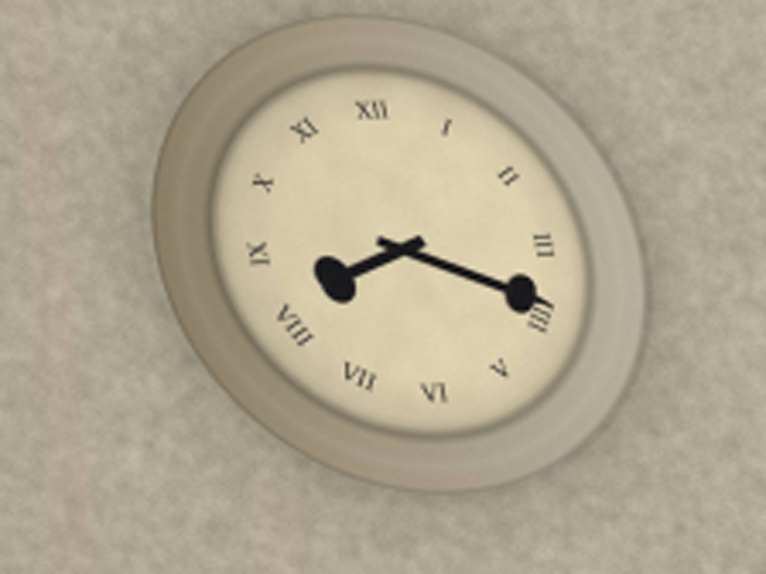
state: 8:19
